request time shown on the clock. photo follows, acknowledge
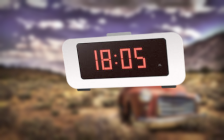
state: 18:05
